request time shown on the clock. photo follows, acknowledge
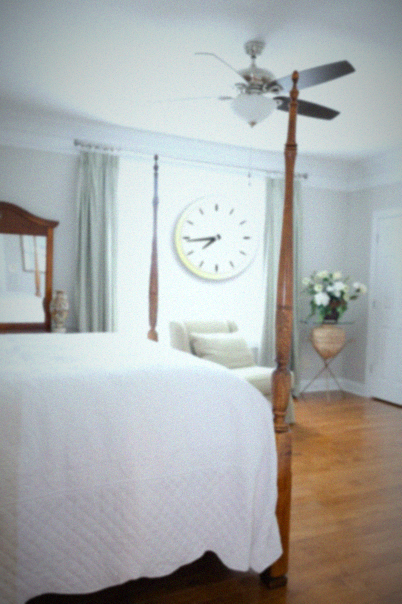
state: 7:44
